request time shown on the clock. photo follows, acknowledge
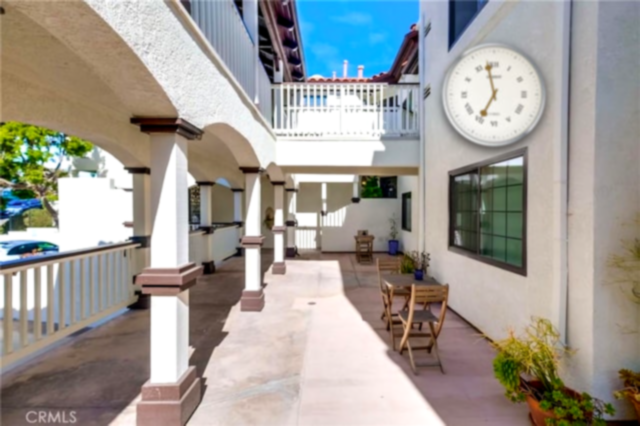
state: 6:58
